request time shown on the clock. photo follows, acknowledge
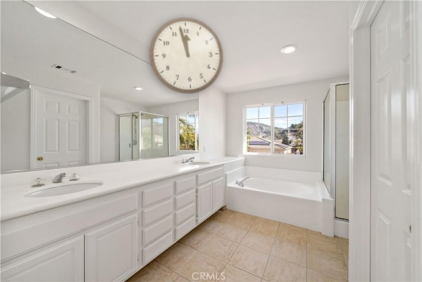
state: 11:58
